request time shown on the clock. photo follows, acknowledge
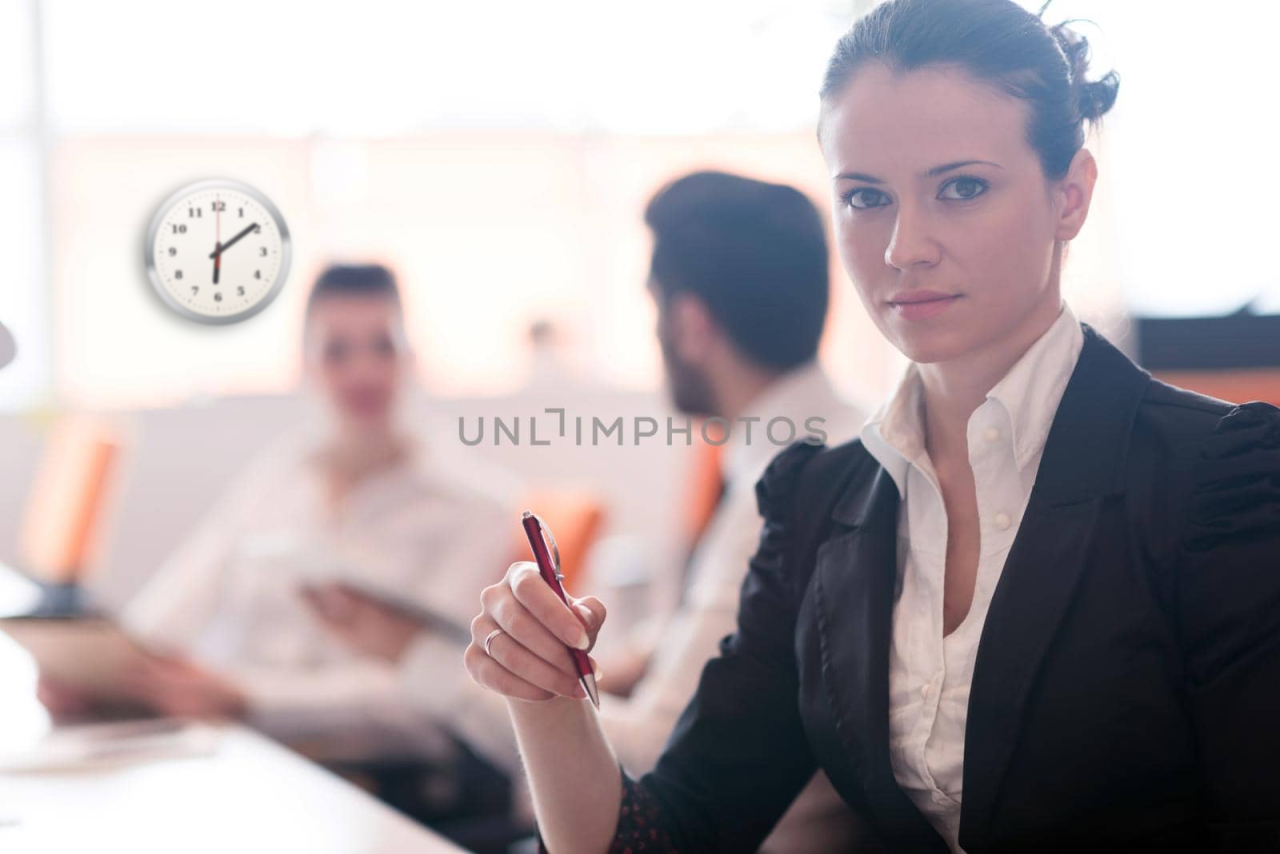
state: 6:09:00
